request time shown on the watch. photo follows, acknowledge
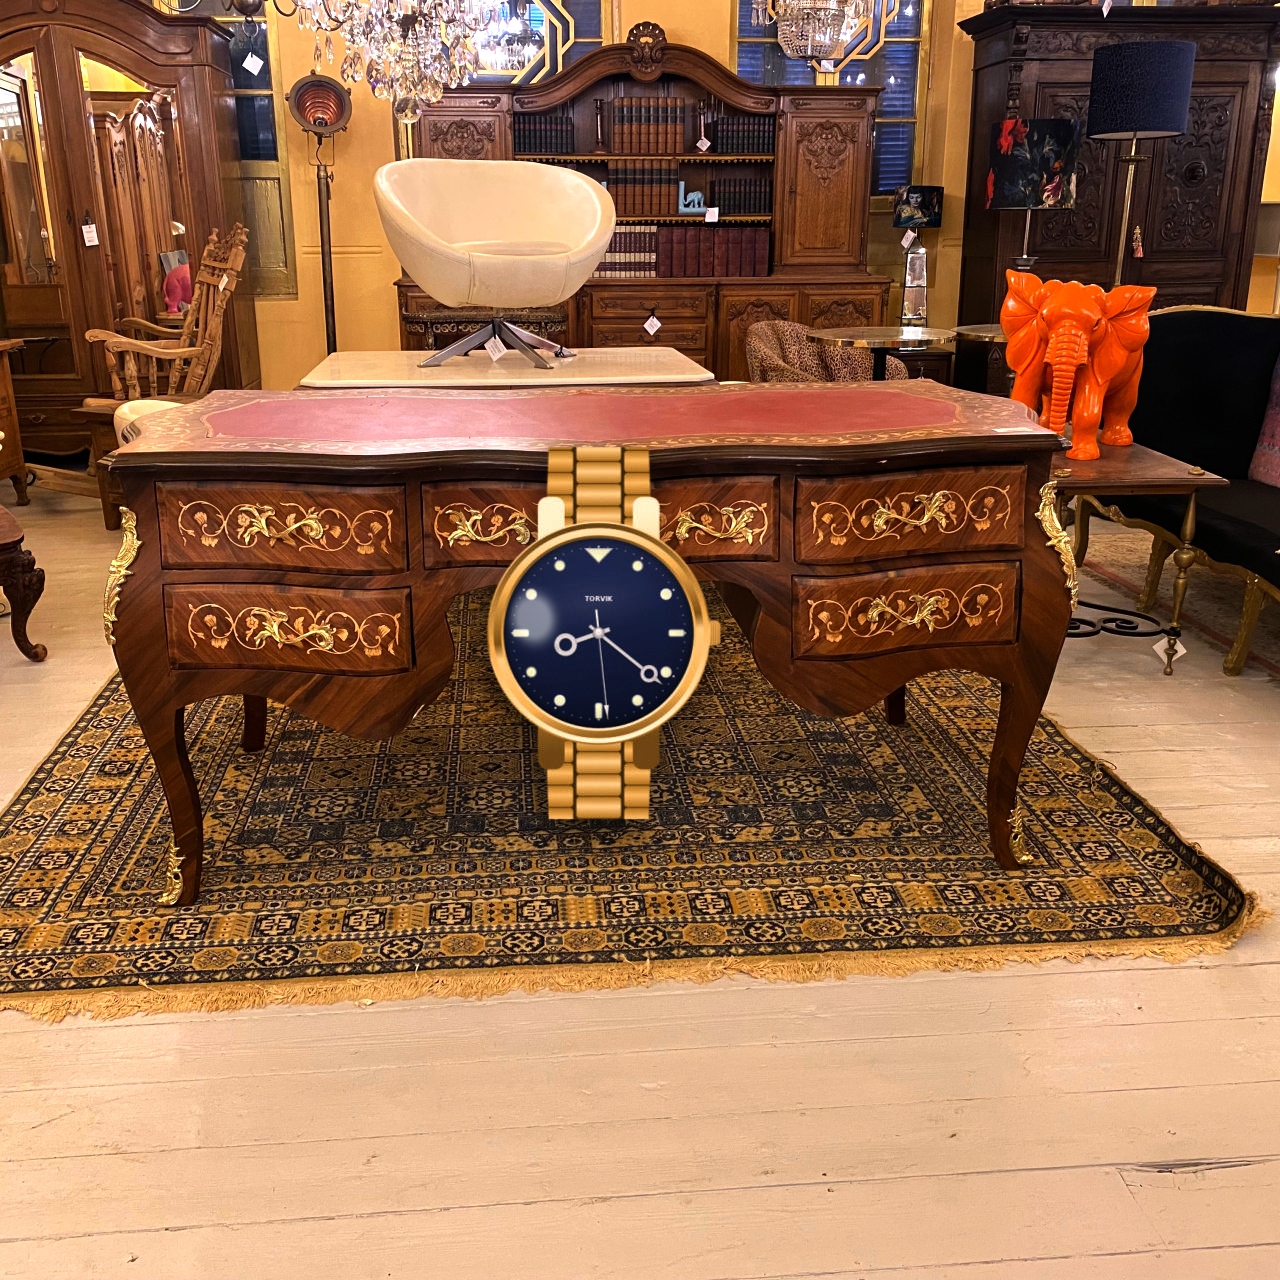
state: 8:21:29
